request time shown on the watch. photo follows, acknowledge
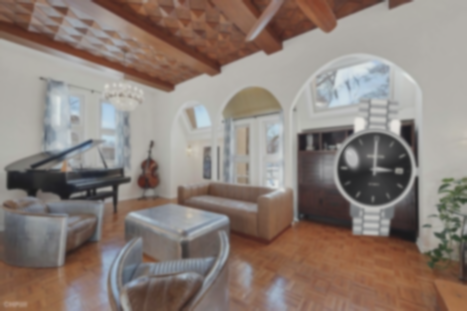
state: 3:00
